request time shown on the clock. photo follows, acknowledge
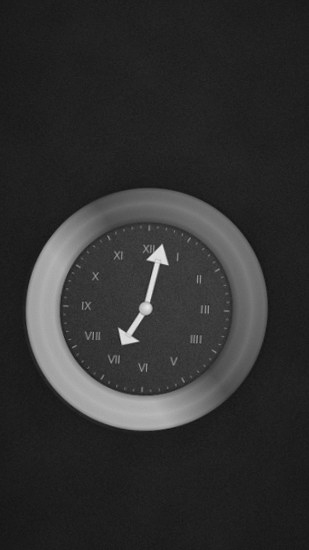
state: 7:02
